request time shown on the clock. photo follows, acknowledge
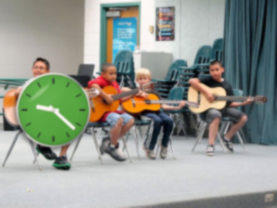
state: 9:22
